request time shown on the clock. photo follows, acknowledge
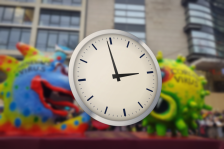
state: 2:59
